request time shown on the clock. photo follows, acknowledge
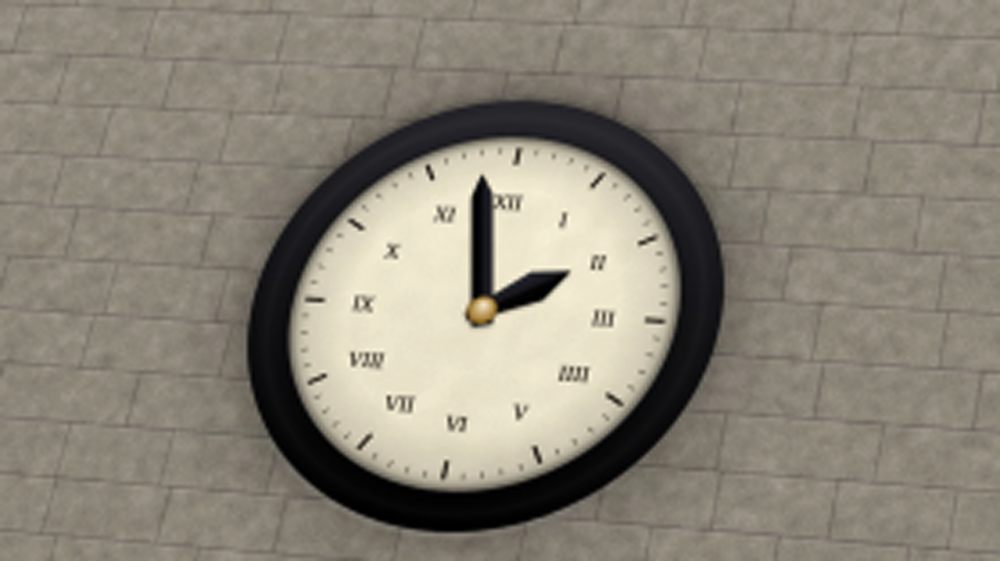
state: 1:58
